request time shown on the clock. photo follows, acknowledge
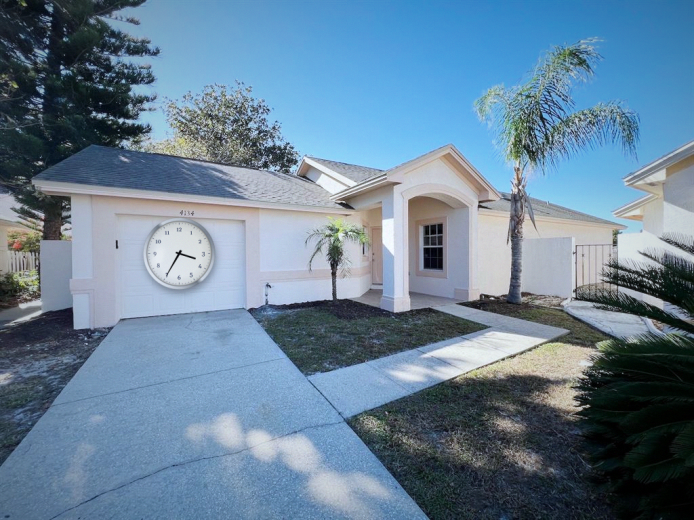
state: 3:35
